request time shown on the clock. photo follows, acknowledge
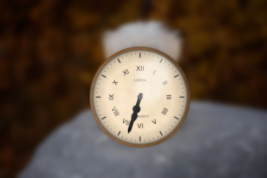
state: 6:33
